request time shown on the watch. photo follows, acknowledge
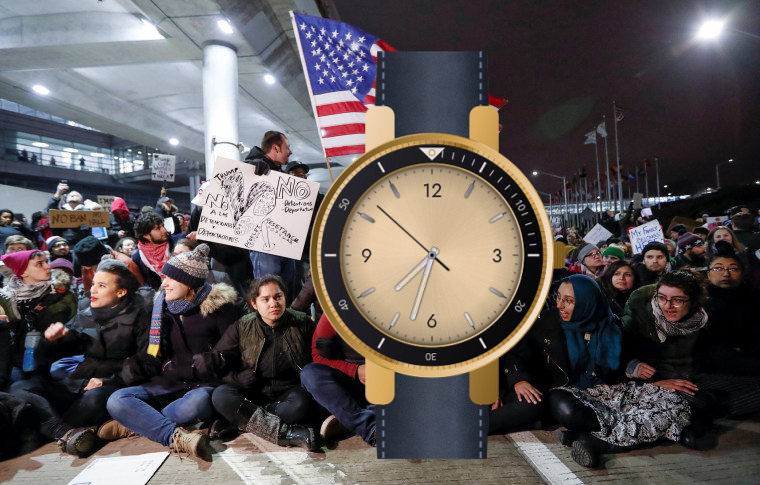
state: 7:32:52
